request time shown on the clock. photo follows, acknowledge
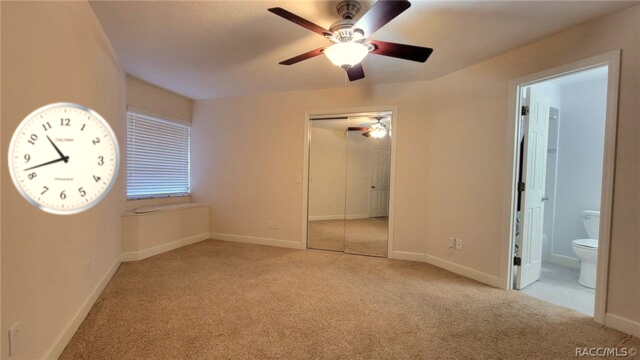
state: 10:42
